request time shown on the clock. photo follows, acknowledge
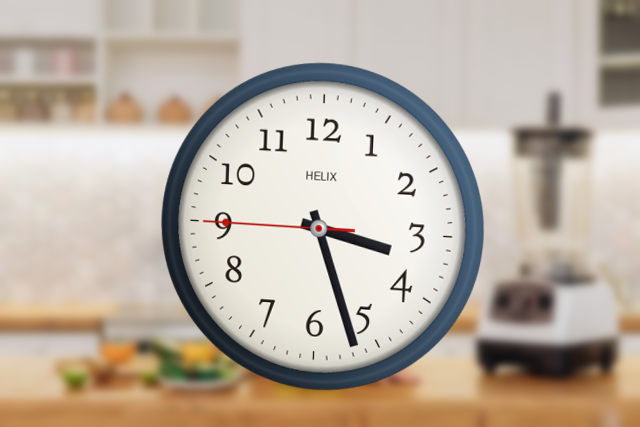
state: 3:26:45
